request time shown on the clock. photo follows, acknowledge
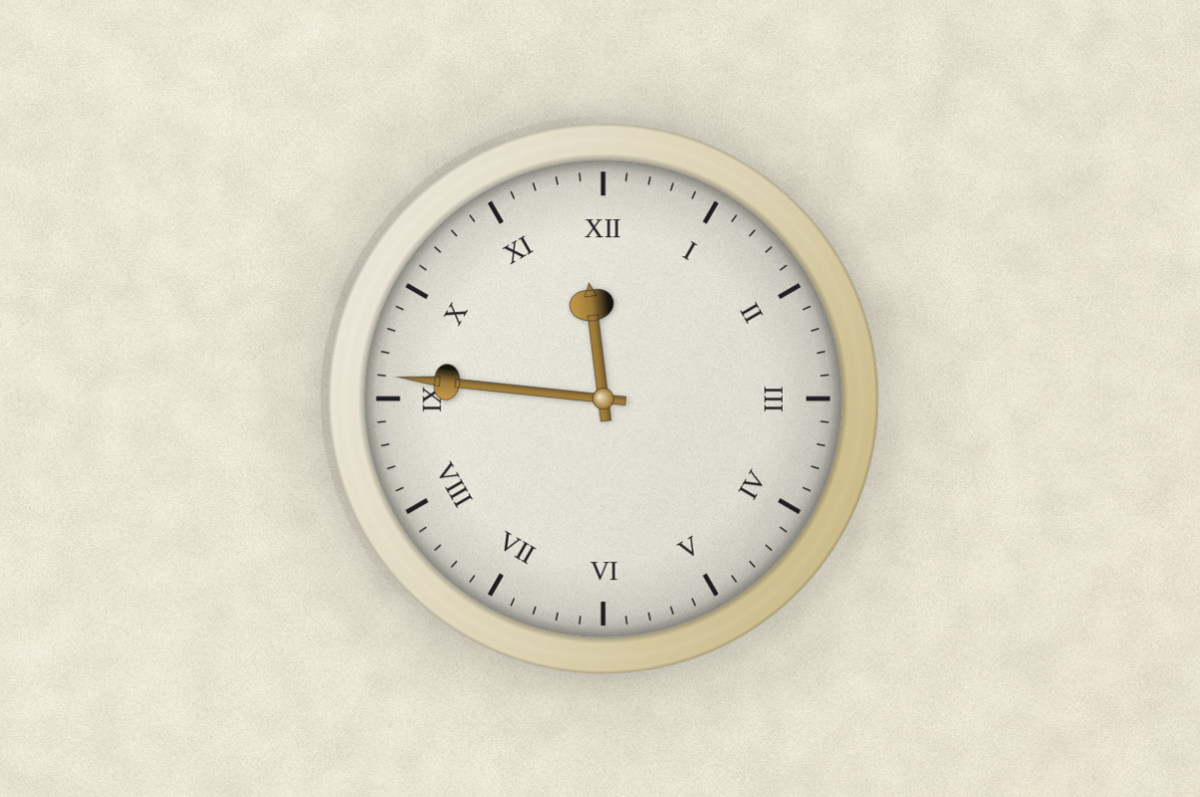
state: 11:46
